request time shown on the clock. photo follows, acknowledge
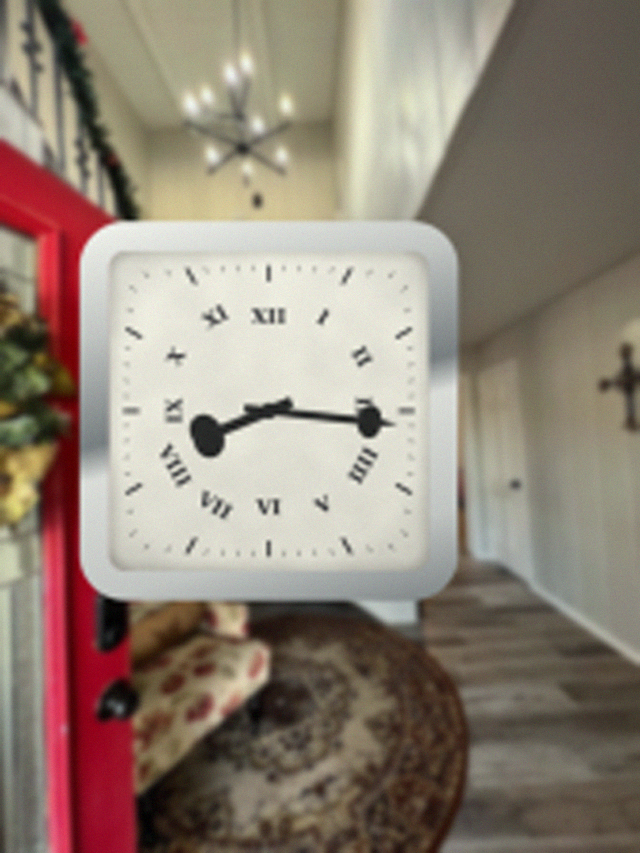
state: 8:16
